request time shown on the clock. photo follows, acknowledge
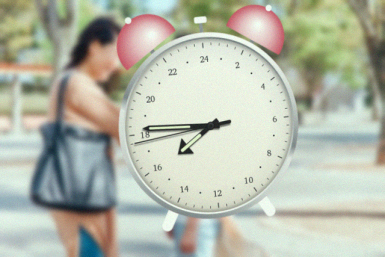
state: 15:45:44
